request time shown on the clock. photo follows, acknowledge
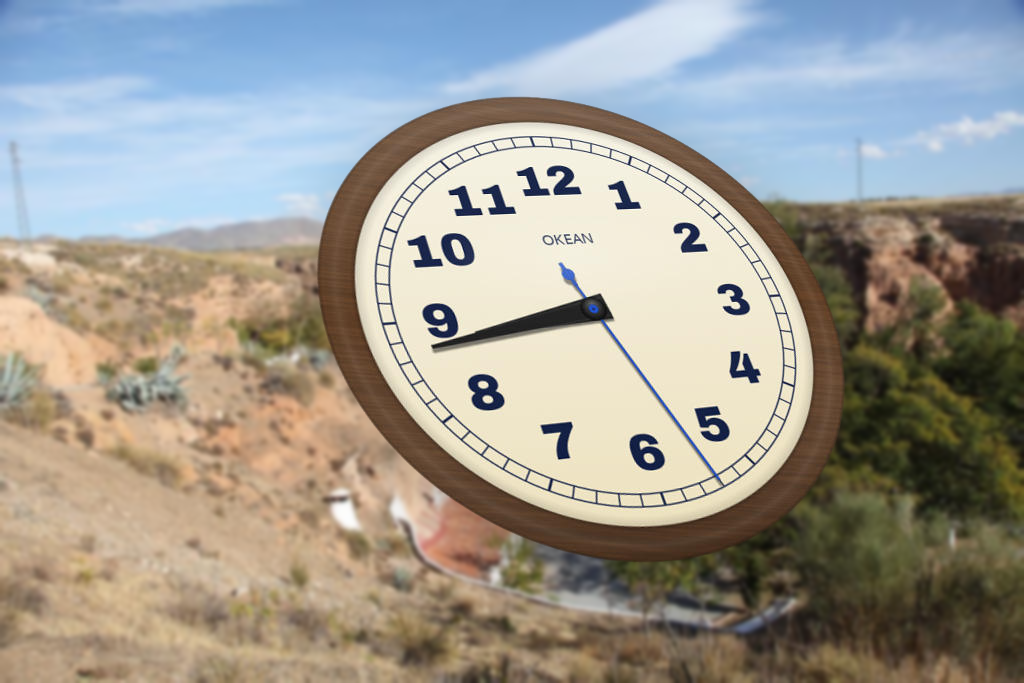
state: 8:43:27
